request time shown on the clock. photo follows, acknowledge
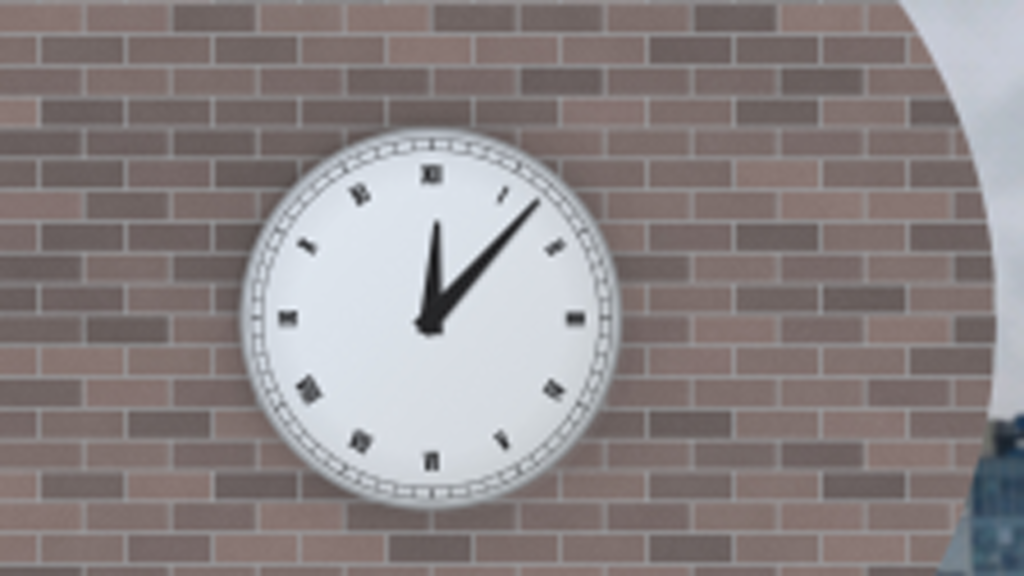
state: 12:07
